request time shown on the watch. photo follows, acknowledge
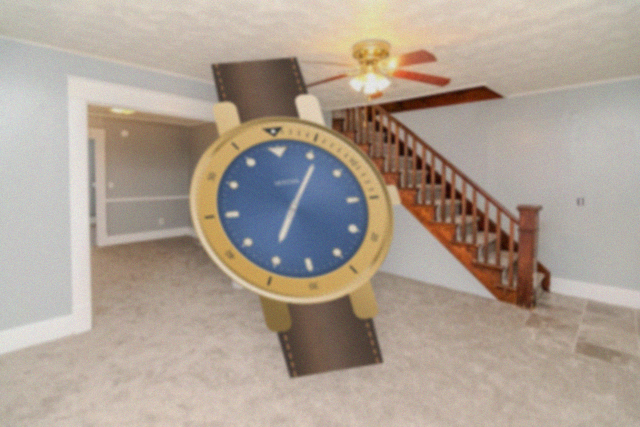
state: 7:06
